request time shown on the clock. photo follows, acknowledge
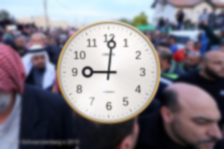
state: 9:01
